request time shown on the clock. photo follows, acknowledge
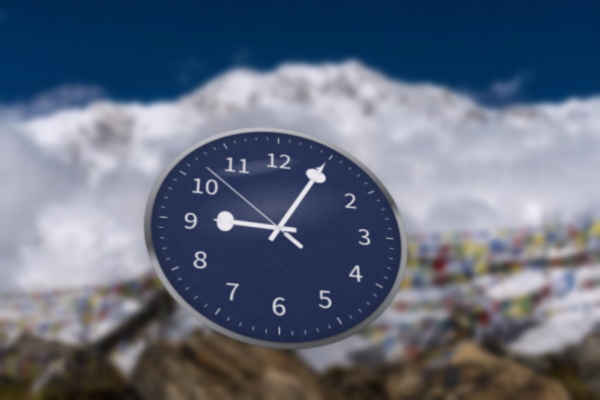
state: 9:04:52
